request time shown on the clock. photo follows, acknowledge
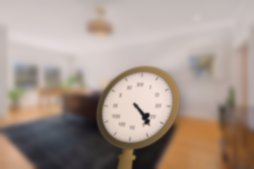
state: 4:23
